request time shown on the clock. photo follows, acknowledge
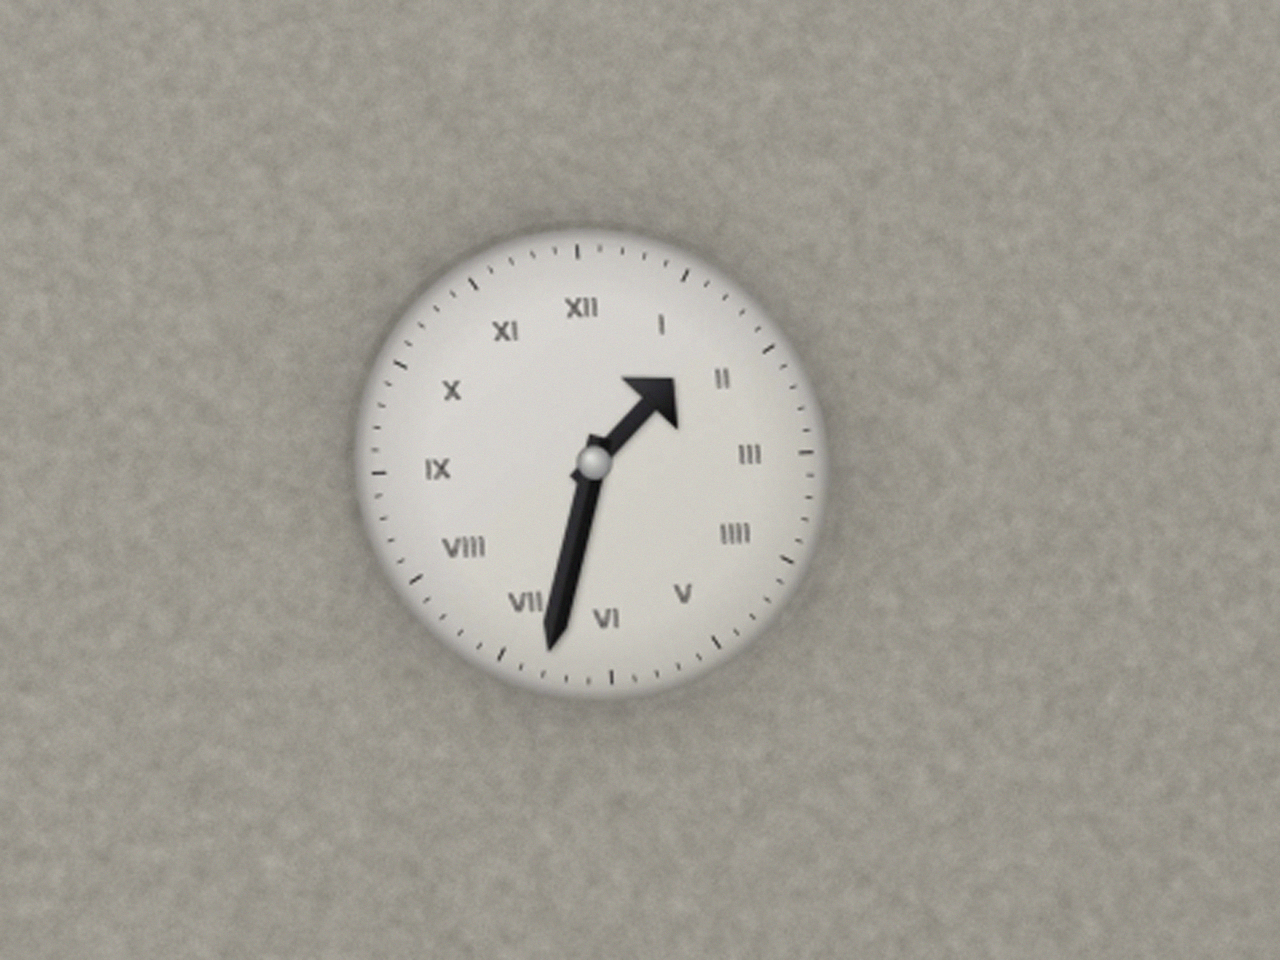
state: 1:33
